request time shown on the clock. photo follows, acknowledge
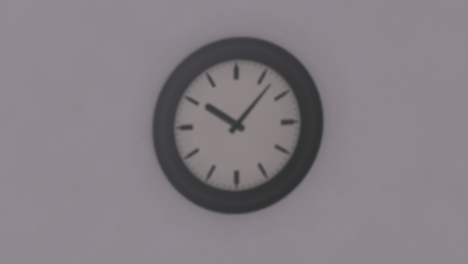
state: 10:07
